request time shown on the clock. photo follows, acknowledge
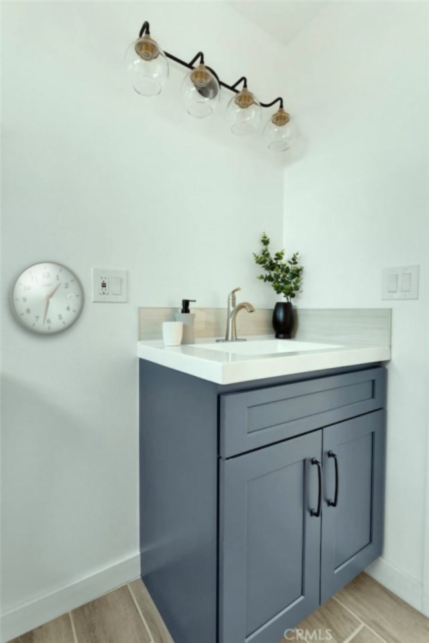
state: 1:32
